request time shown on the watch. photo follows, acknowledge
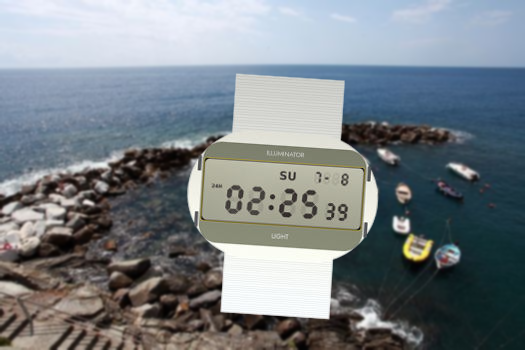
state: 2:25:39
